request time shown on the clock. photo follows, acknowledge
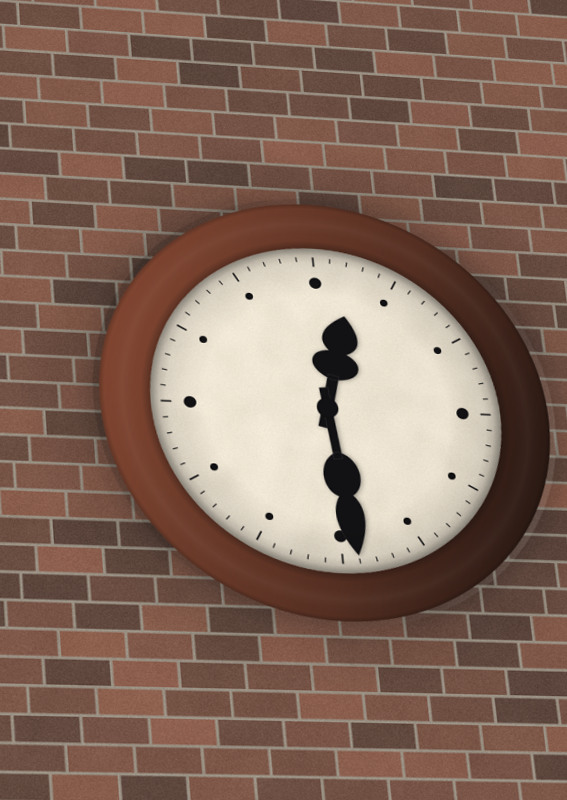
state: 12:29
